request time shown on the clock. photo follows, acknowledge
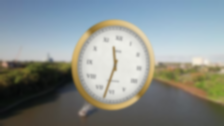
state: 11:32
